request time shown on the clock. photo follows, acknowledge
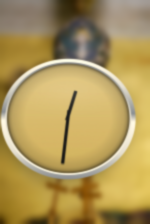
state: 12:31
